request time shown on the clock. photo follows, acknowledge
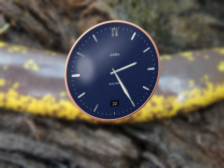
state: 2:25
